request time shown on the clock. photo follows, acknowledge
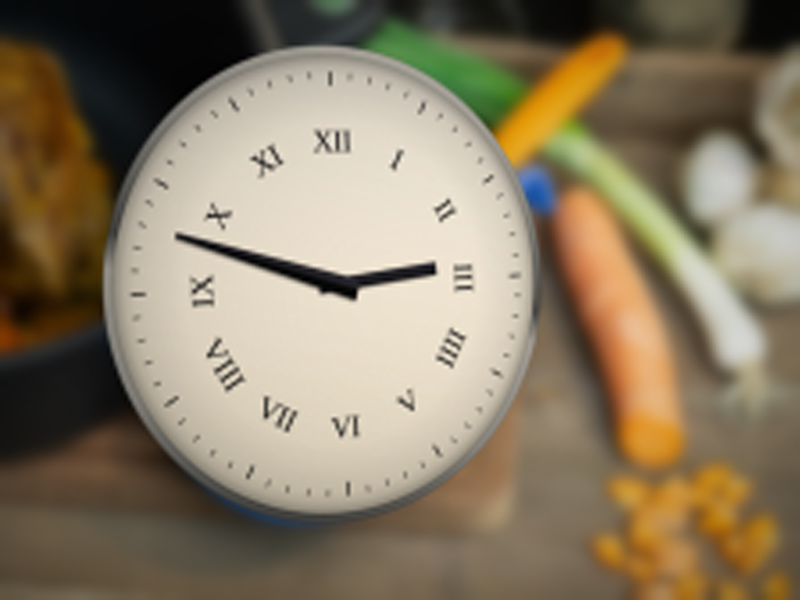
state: 2:48
